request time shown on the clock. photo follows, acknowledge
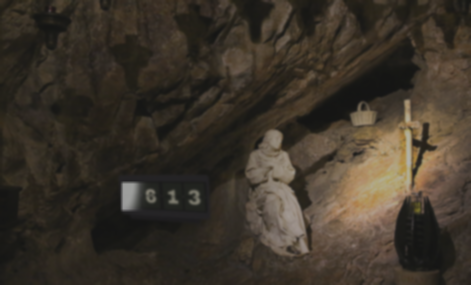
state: 6:13
